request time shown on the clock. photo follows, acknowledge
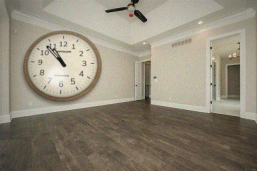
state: 10:53
